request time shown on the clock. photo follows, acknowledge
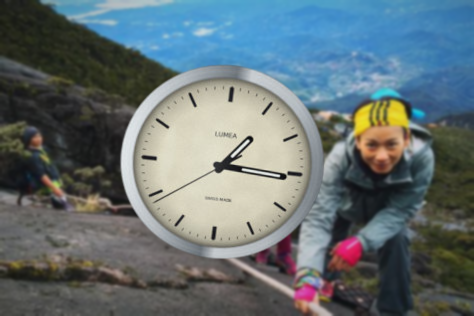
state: 1:15:39
